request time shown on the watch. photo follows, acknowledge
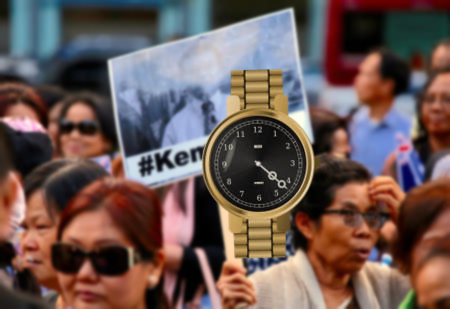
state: 4:22
